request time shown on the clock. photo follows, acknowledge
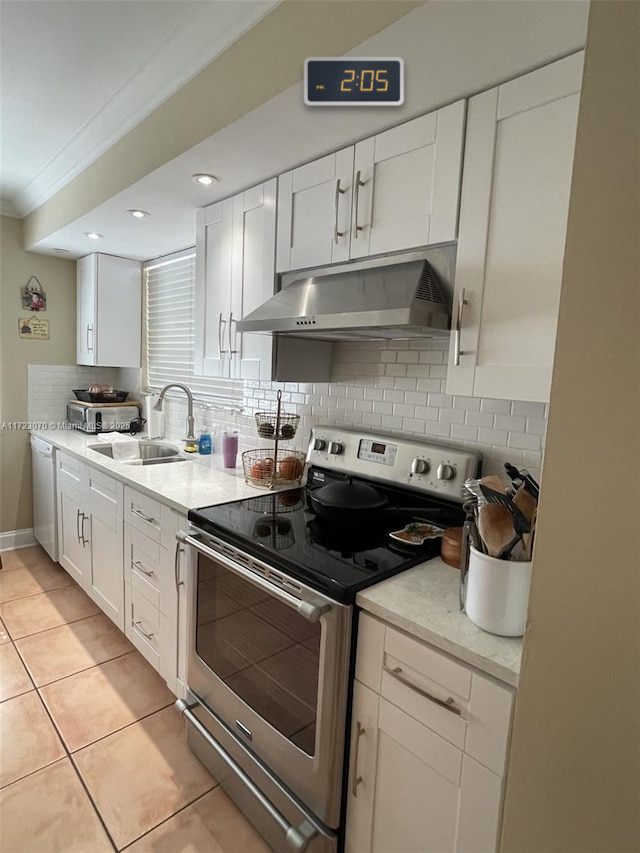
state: 2:05
